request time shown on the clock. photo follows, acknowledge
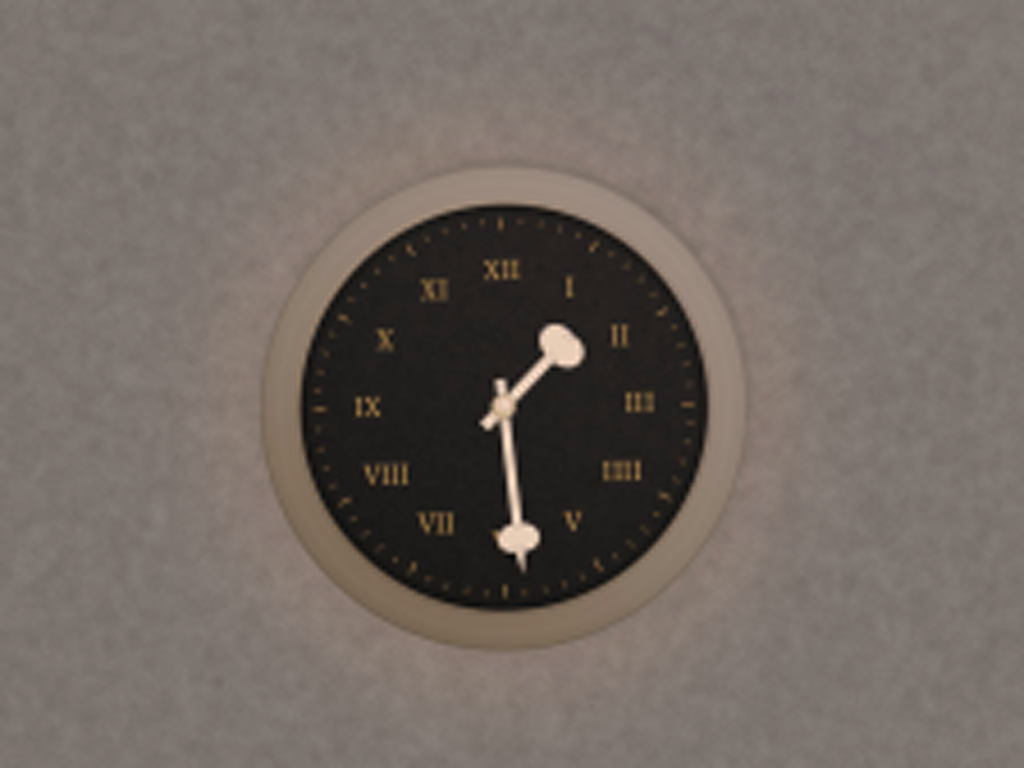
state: 1:29
